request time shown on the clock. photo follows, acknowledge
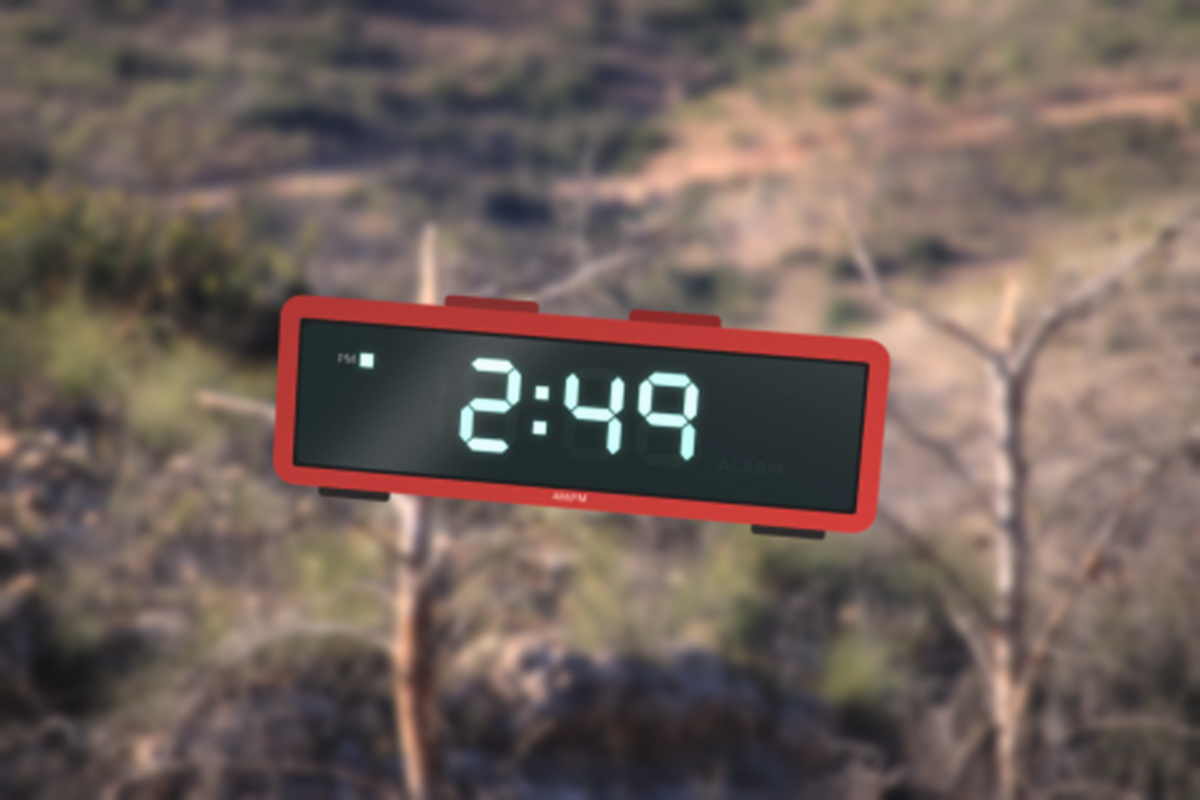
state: 2:49
